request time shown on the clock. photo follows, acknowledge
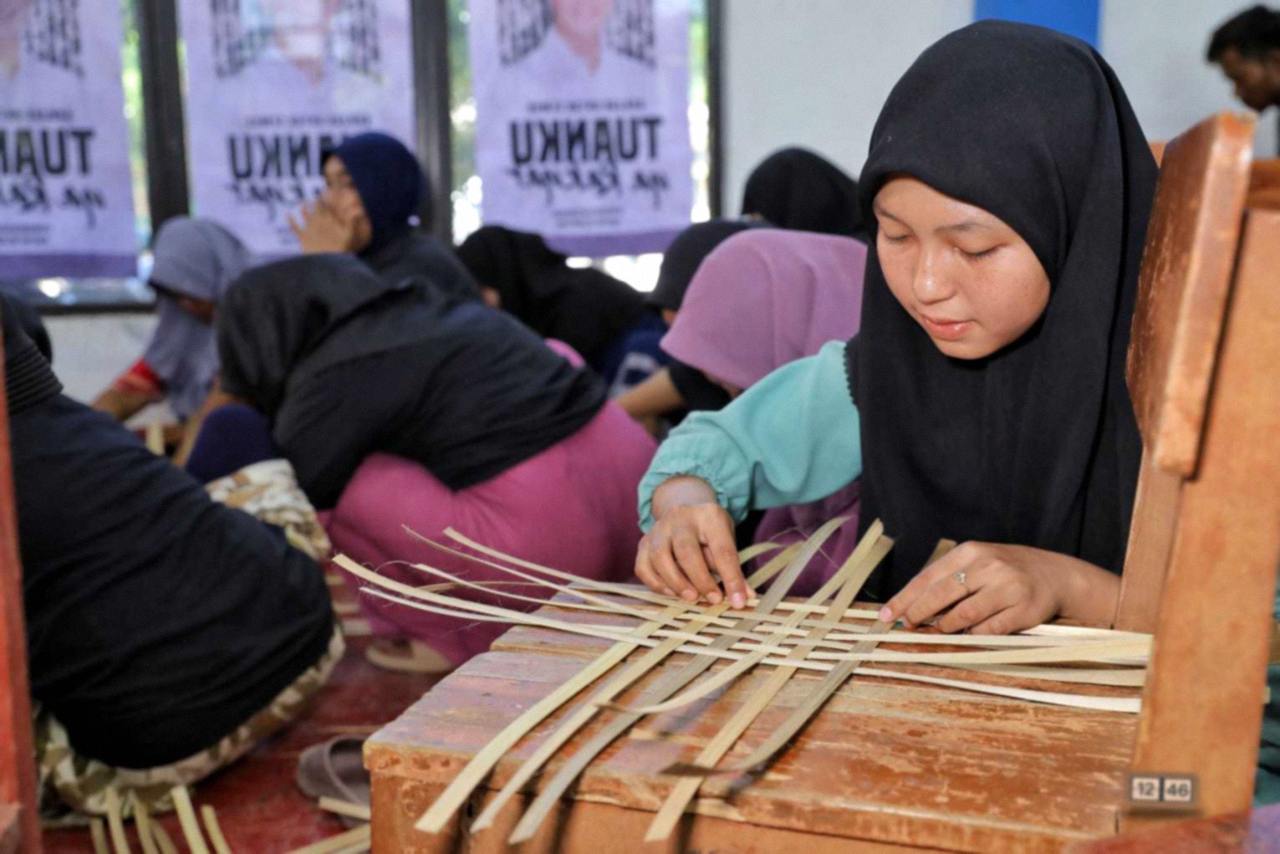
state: 12:46
